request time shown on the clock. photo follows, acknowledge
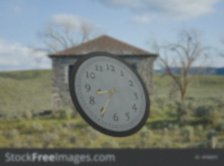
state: 8:35
